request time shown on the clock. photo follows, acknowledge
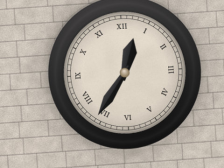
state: 12:36
